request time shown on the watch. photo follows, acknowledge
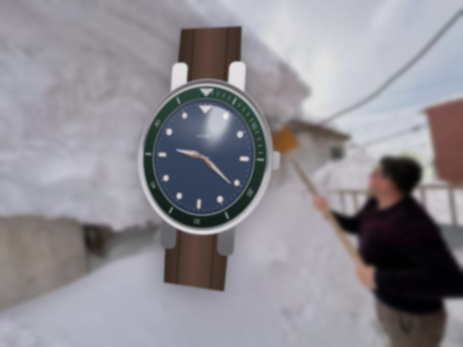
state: 9:21
